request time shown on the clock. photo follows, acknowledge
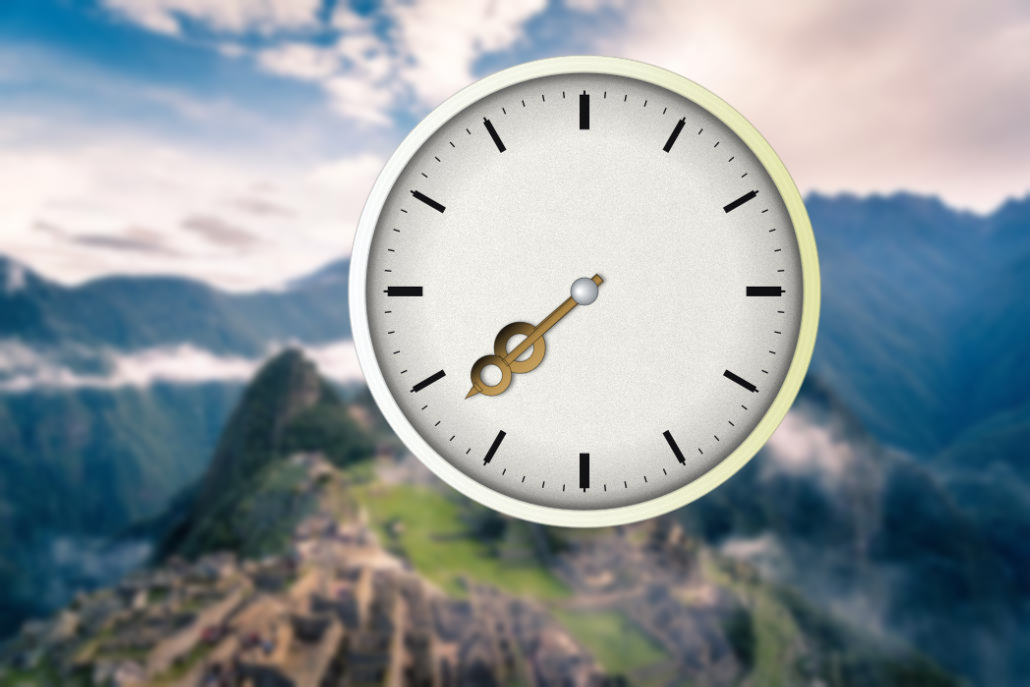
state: 7:38
